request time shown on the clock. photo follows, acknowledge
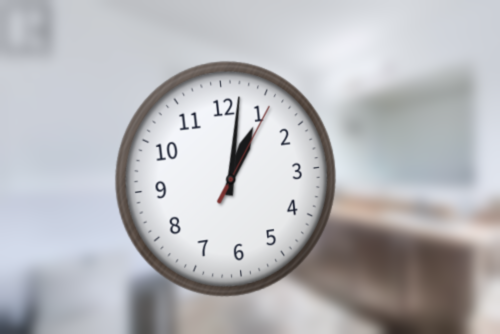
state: 1:02:06
